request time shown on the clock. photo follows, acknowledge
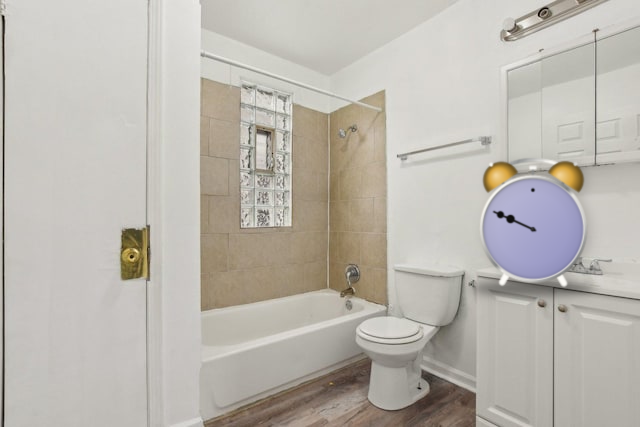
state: 9:49
